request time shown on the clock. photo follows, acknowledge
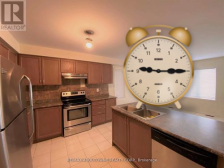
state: 9:15
